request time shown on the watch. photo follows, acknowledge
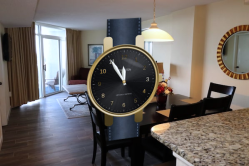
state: 11:55
